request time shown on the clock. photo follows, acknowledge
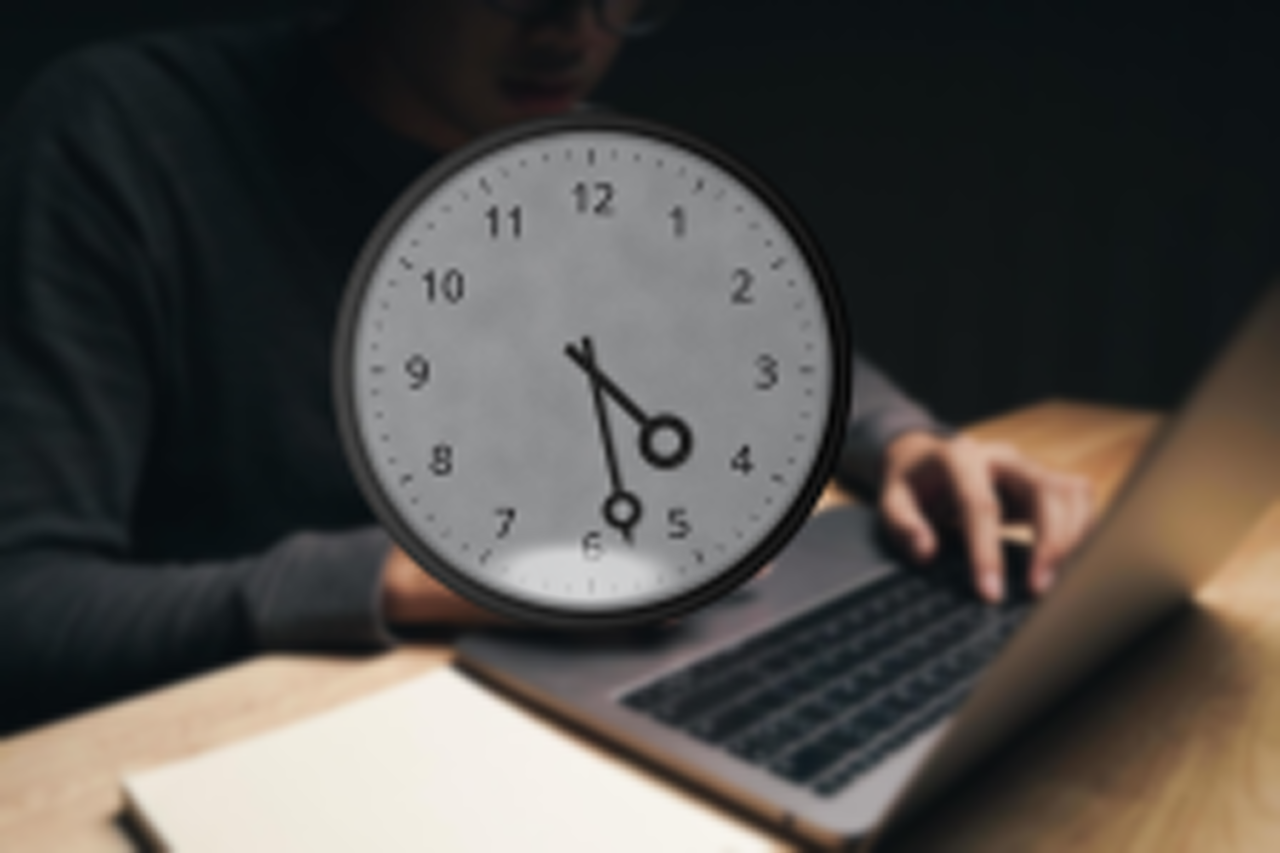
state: 4:28
